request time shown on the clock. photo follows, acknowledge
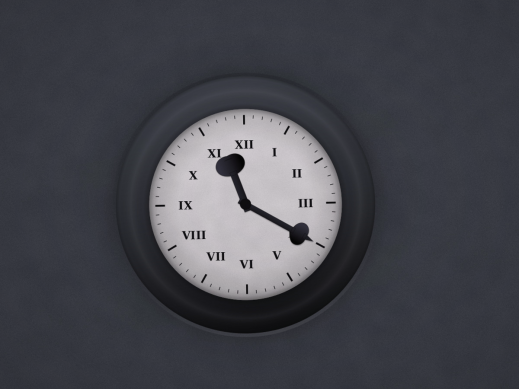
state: 11:20
